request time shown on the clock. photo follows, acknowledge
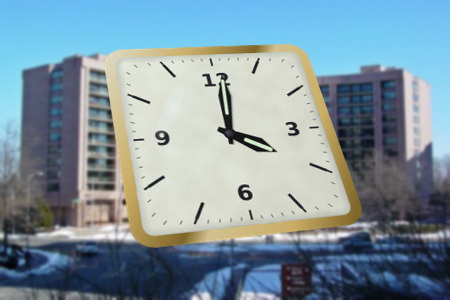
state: 4:01
